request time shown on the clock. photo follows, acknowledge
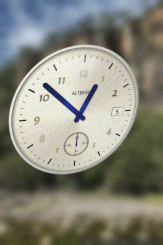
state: 12:52
